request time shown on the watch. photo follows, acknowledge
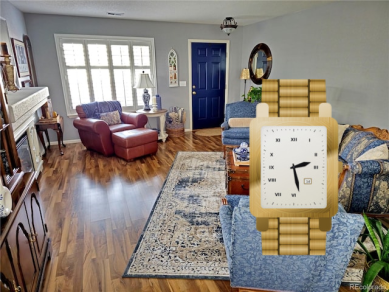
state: 2:28
